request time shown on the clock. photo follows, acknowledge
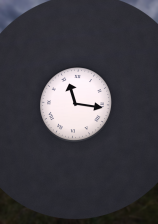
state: 11:16
